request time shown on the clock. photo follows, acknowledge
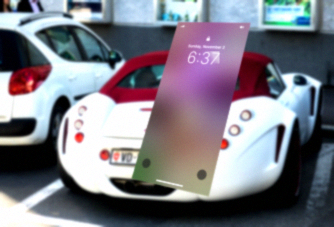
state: 6:37
